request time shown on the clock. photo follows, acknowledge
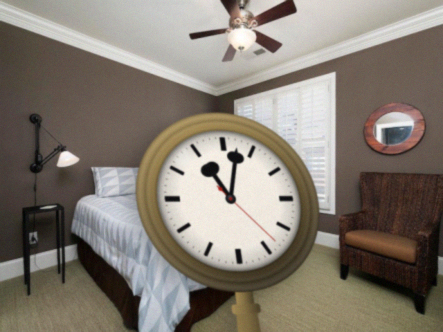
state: 11:02:23
